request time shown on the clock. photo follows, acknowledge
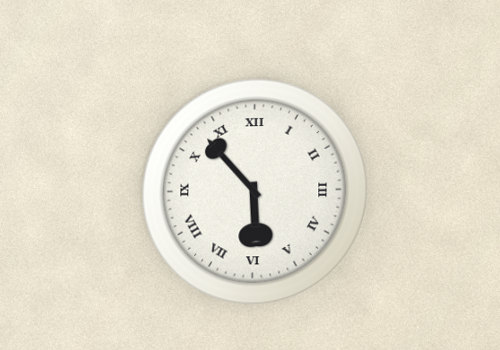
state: 5:53
